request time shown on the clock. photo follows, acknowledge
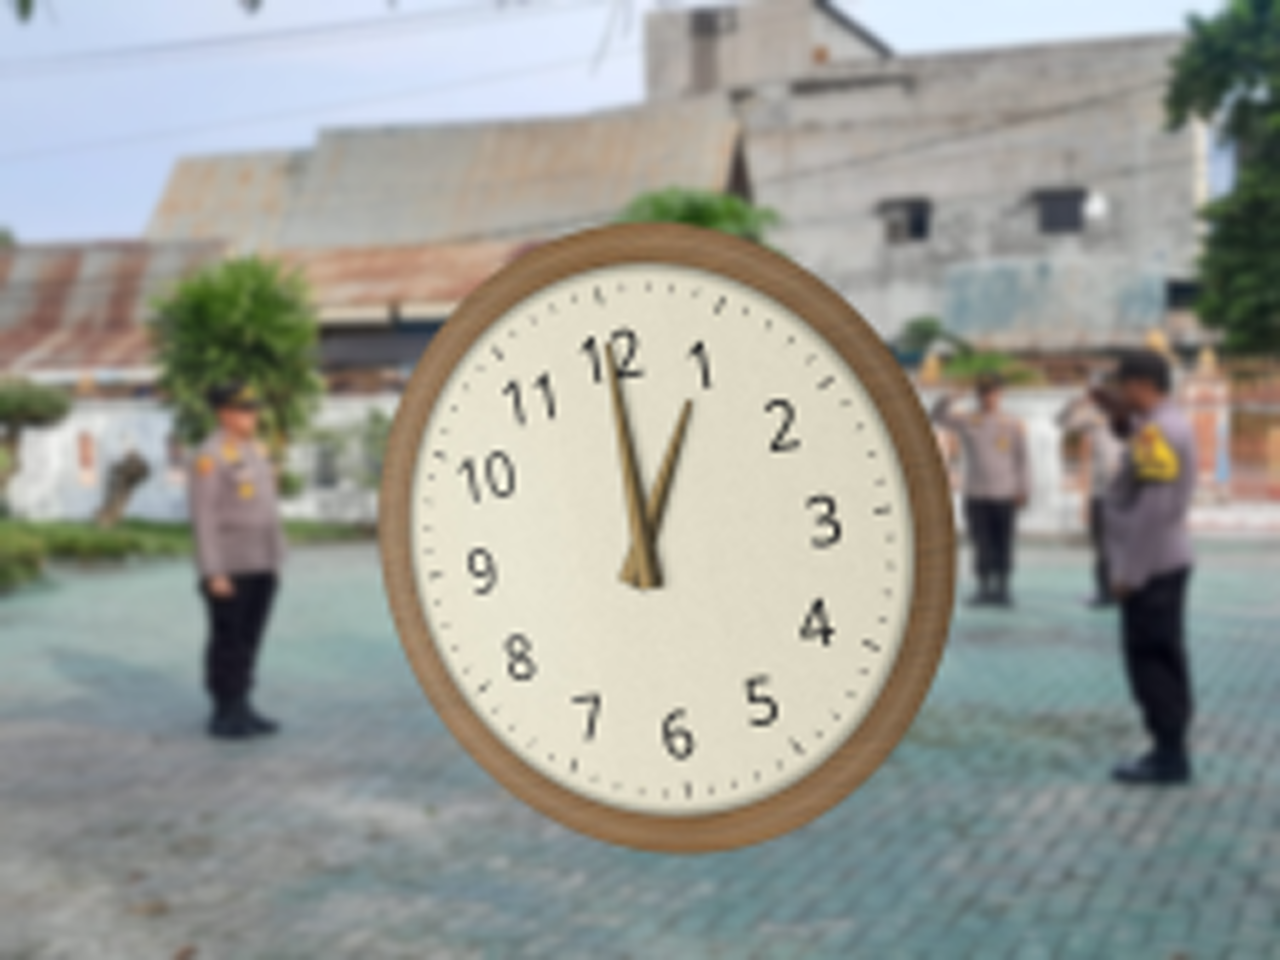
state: 1:00
